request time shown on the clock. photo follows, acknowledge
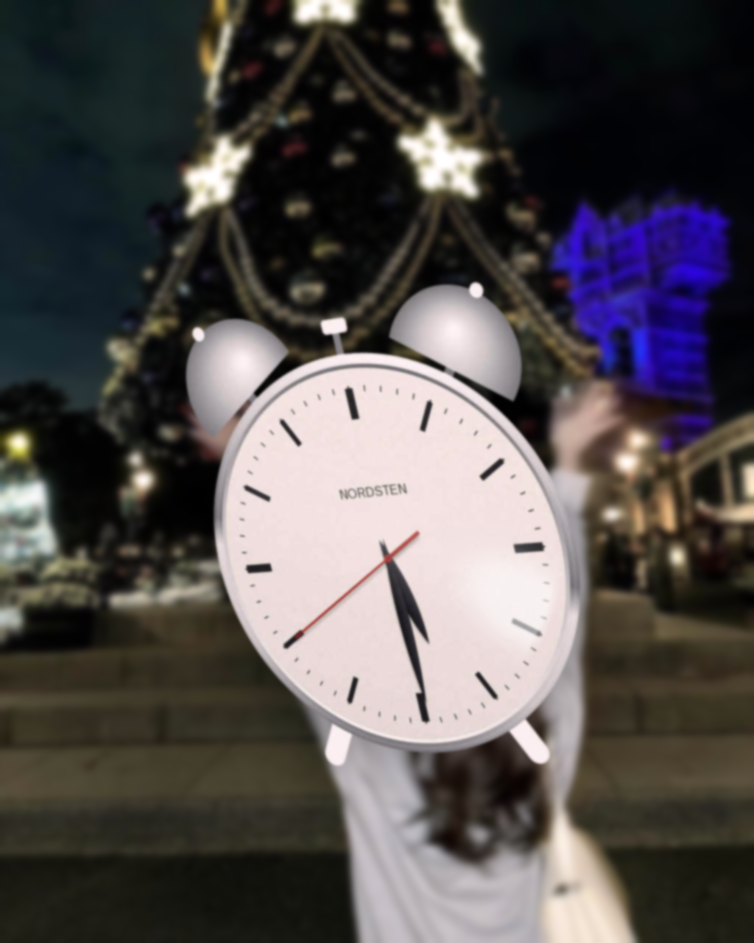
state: 5:29:40
